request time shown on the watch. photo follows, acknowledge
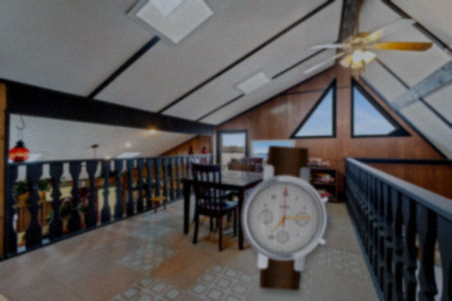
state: 7:14
